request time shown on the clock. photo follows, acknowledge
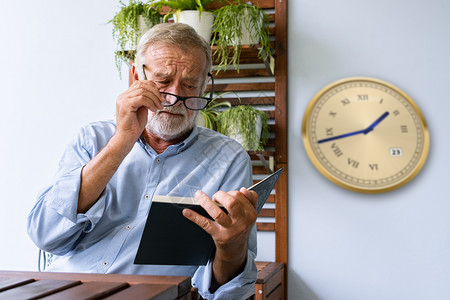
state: 1:43
